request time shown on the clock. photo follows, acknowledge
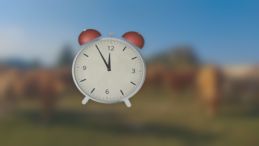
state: 11:55
